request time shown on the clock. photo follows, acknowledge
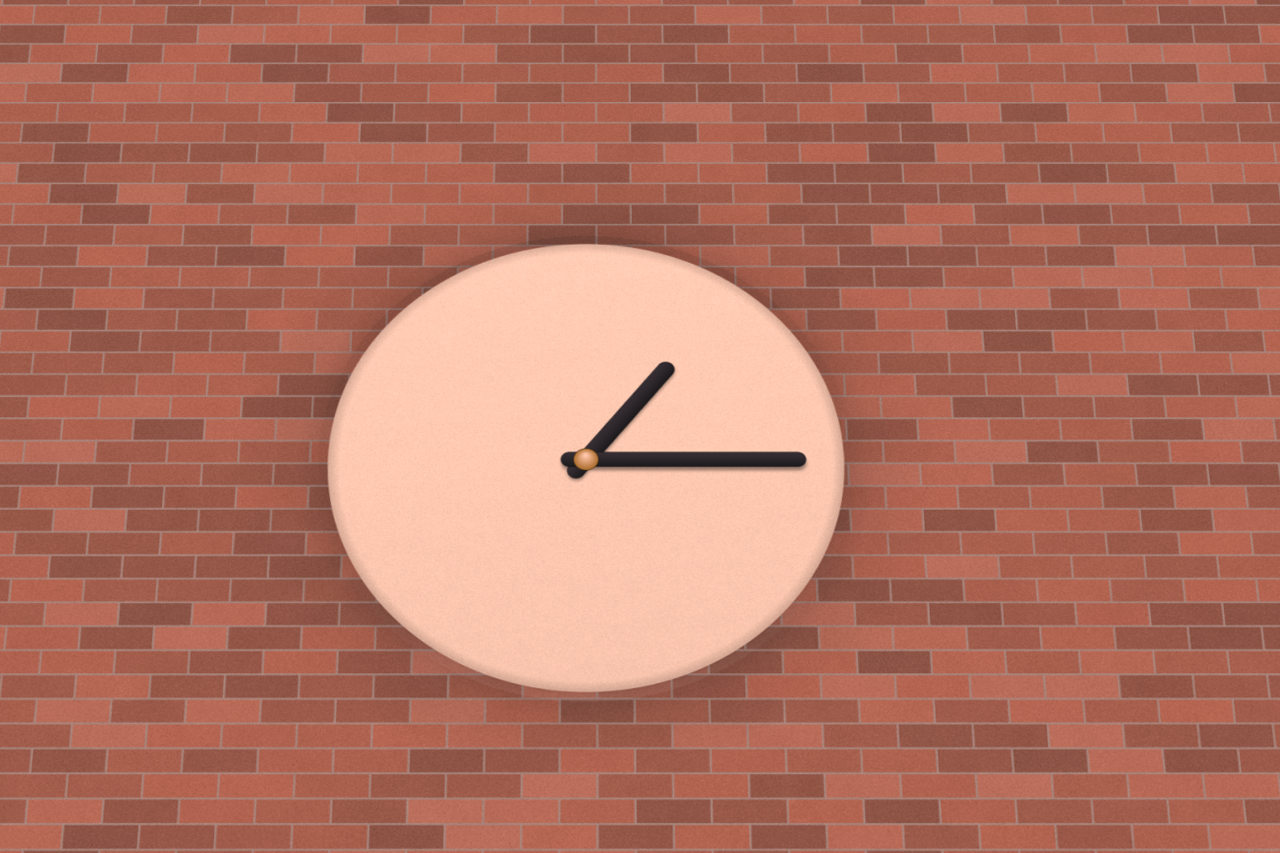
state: 1:15
